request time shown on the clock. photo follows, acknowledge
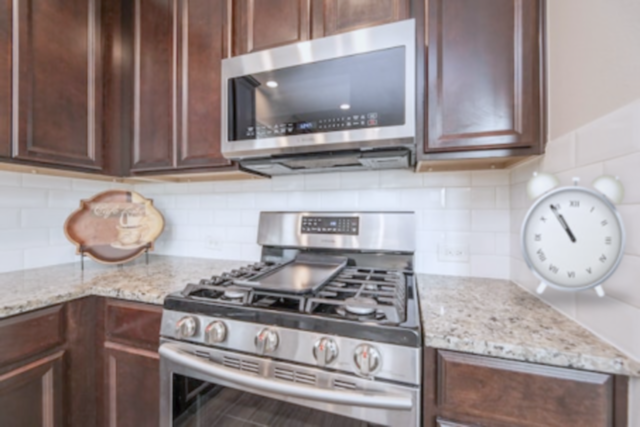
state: 10:54
